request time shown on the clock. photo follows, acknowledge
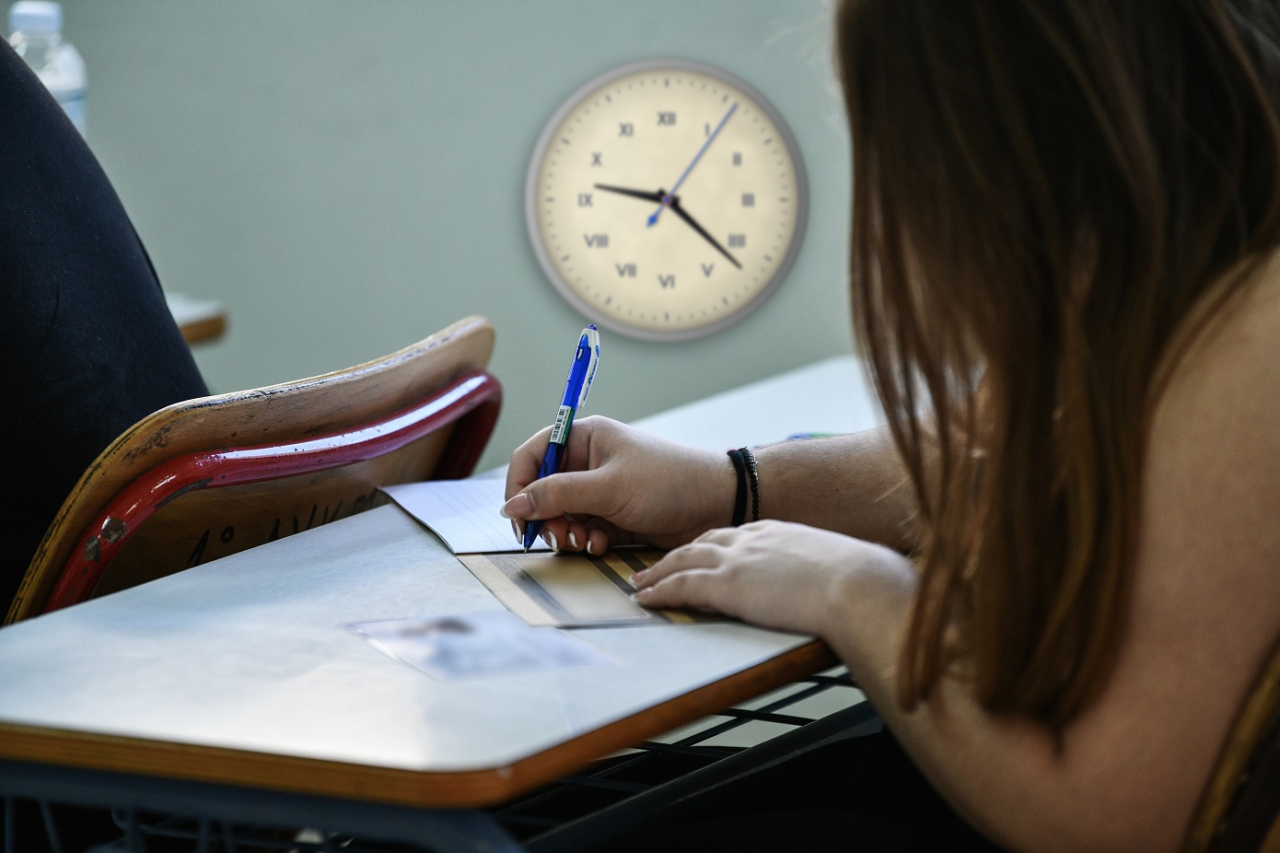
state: 9:22:06
